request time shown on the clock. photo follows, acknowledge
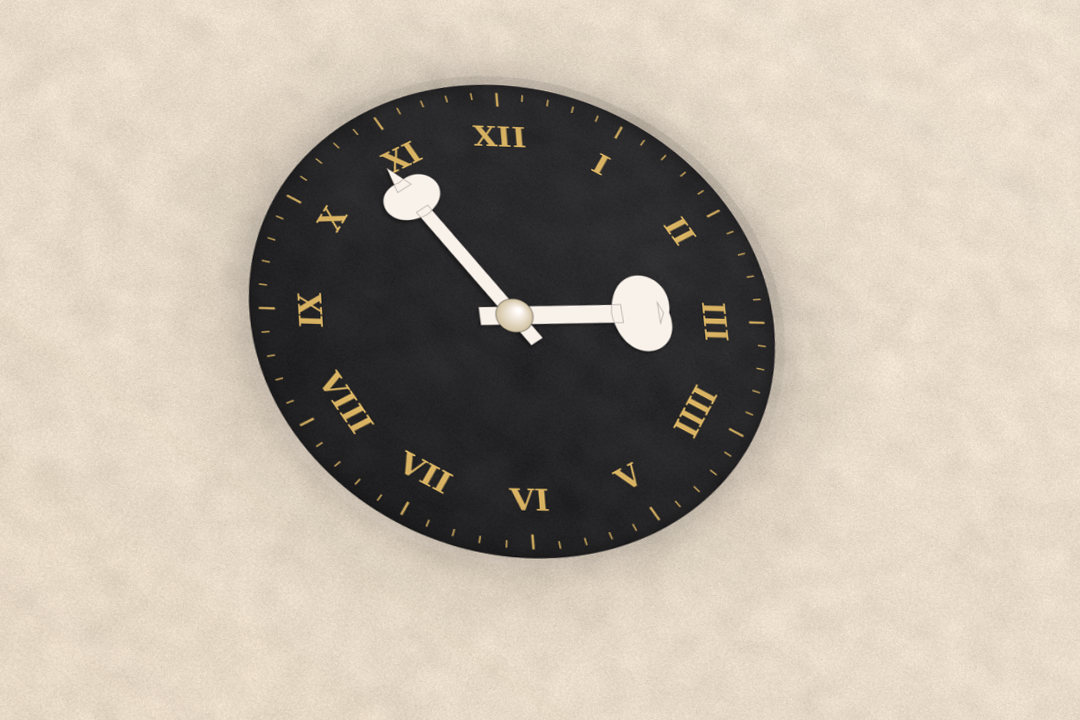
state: 2:54
